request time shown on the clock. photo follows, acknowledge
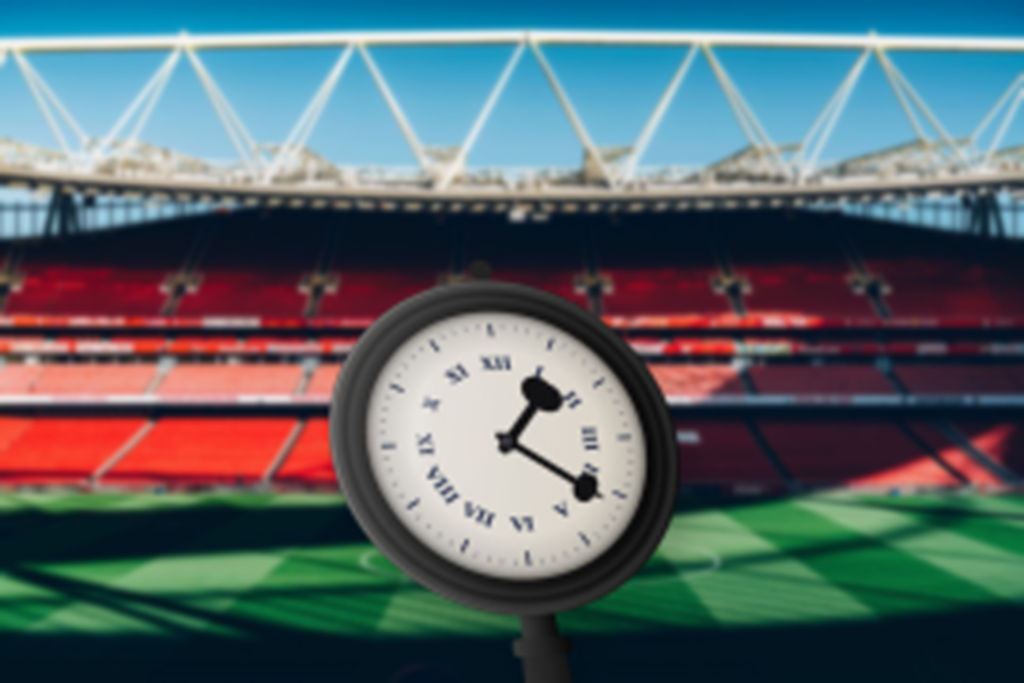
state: 1:21
